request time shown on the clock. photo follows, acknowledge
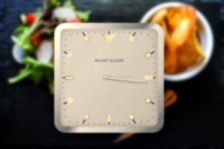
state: 3:16
